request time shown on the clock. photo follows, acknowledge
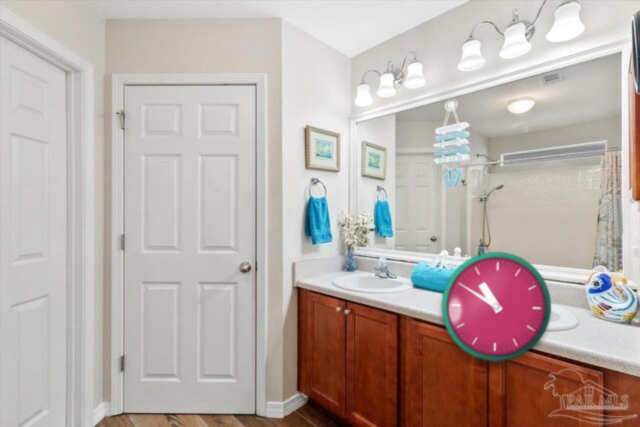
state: 10:50
